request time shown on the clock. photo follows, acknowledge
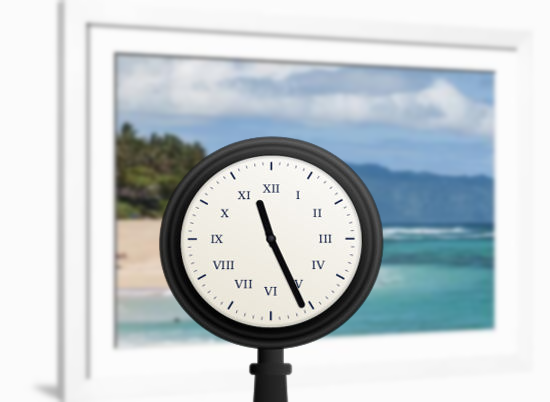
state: 11:26
